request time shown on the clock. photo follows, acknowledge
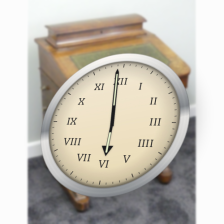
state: 5:59
